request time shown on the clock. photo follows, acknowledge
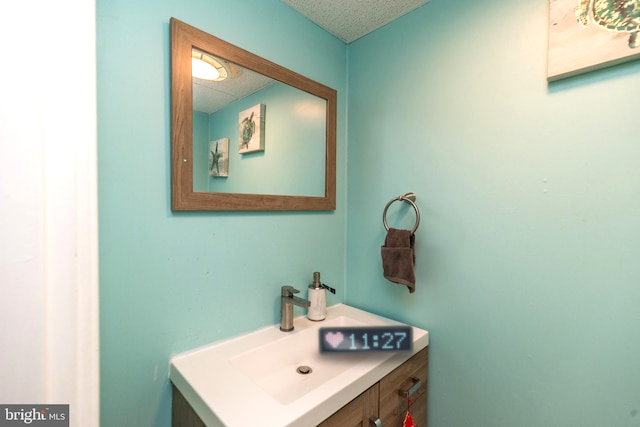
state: 11:27
